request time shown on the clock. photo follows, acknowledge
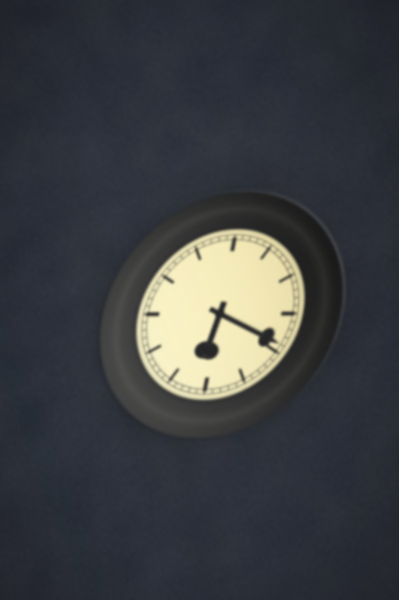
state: 6:19
